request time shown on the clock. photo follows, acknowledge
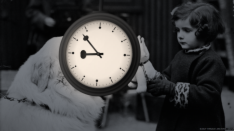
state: 8:53
